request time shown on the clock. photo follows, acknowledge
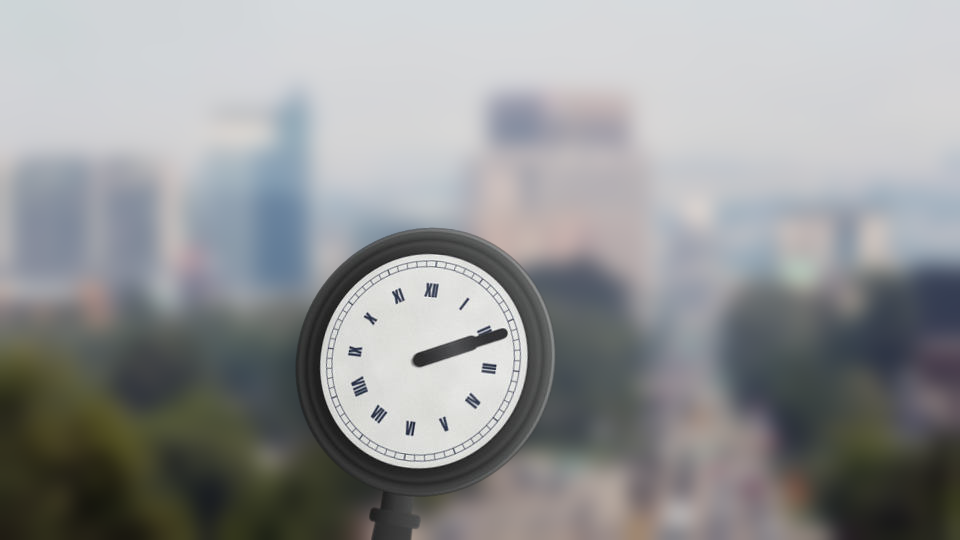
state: 2:11
